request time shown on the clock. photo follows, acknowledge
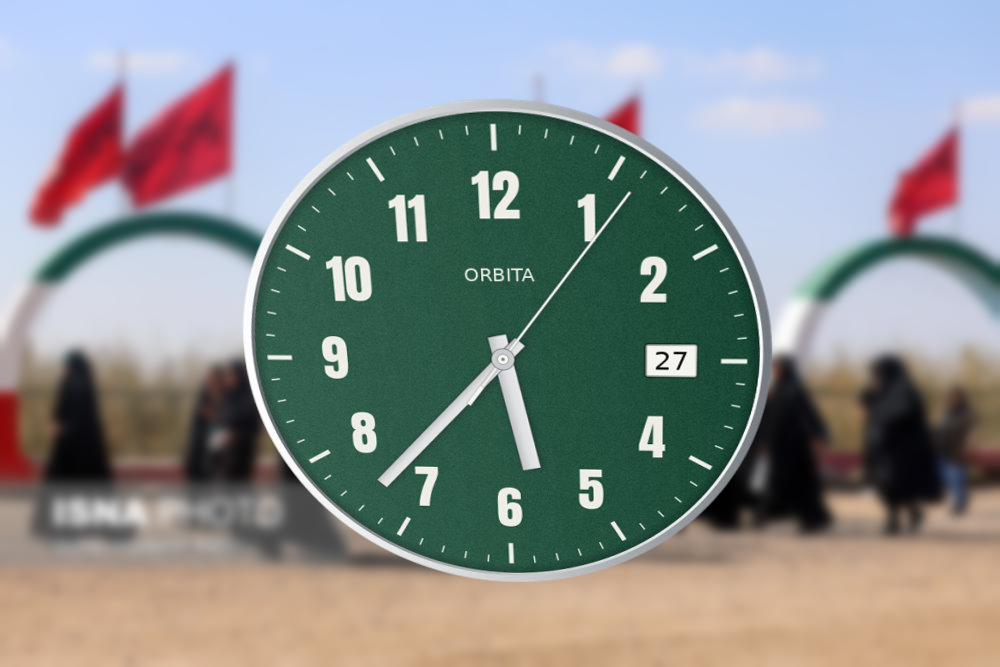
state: 5:37:06
